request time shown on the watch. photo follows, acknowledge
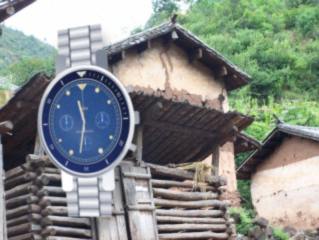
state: 11:32
